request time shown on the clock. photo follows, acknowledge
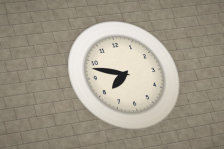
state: 7:48
